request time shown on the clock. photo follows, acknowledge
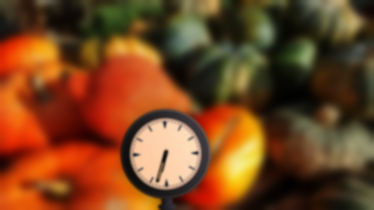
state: 6:33
